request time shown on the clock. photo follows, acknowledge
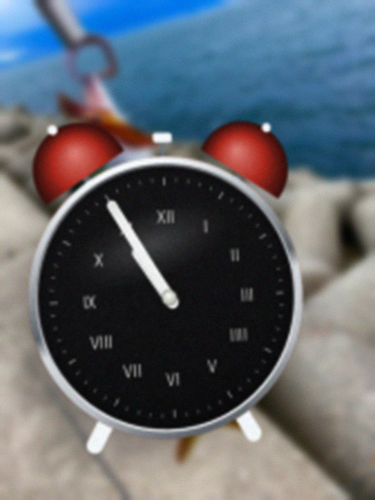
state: 10:55
